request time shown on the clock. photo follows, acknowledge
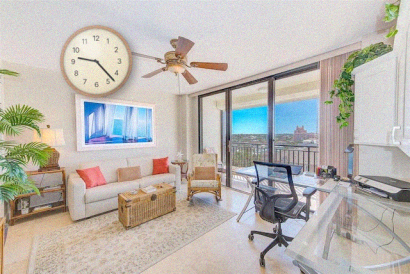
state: 9:23
